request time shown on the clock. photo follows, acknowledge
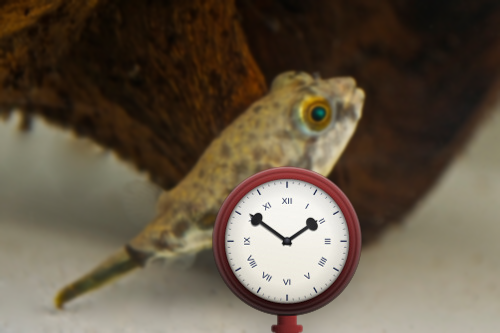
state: 1:51
